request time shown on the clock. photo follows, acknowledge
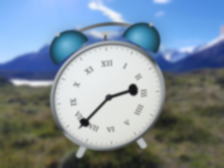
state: 2:38
